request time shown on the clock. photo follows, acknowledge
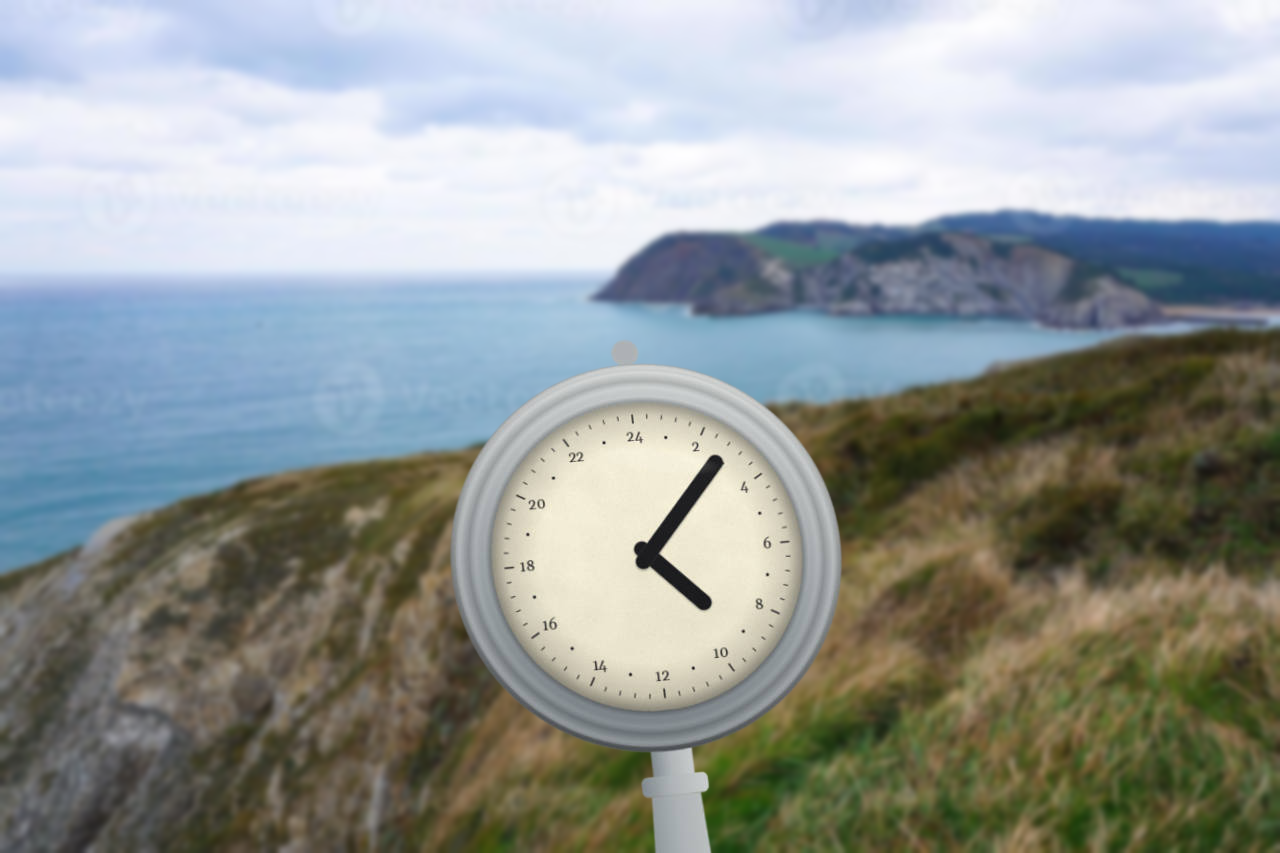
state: 9:07
